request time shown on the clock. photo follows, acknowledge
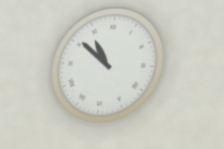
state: 10:51
